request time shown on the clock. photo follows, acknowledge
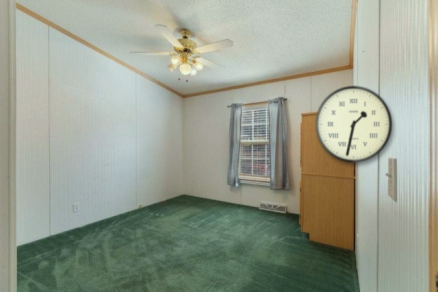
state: 1:32
